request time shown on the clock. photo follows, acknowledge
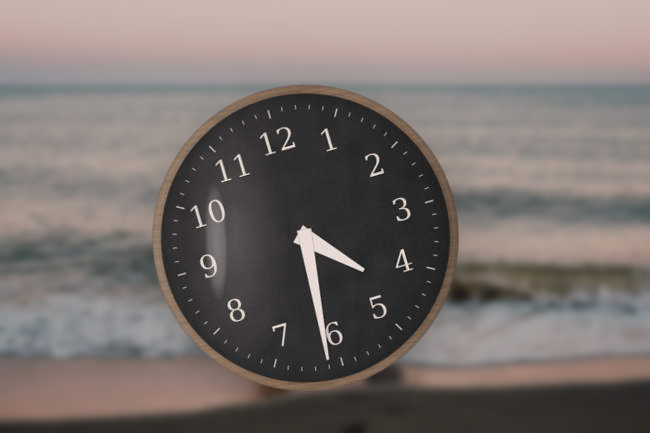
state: 4:31
